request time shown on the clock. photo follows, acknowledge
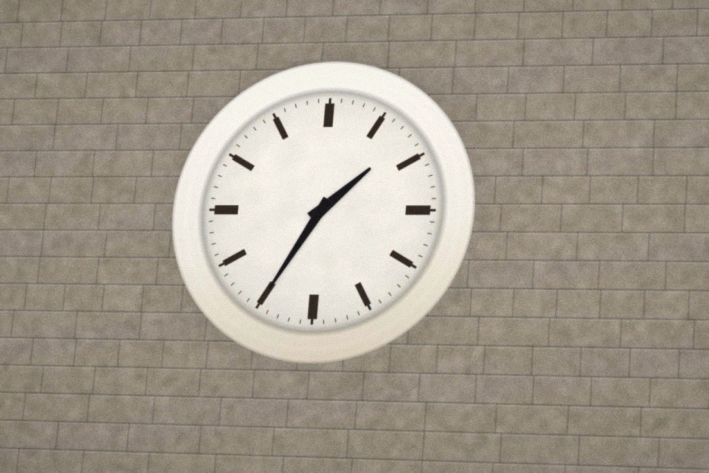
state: 1:35
